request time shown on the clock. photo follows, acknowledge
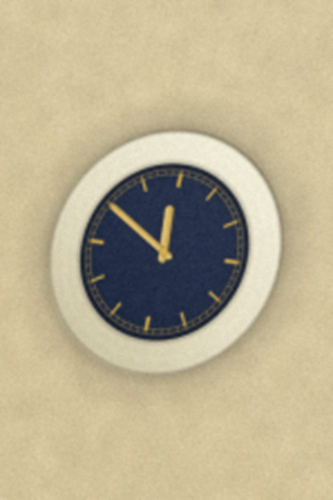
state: 11:50
